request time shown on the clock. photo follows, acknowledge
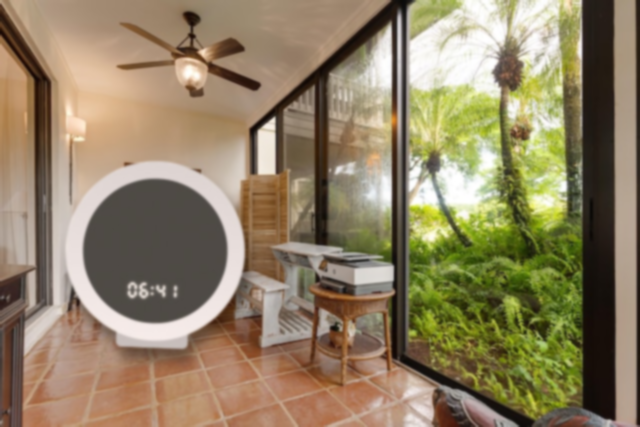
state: 6:41
